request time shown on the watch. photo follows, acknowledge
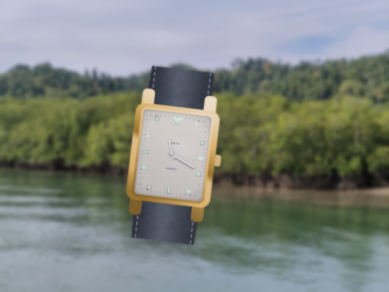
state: 11:19
